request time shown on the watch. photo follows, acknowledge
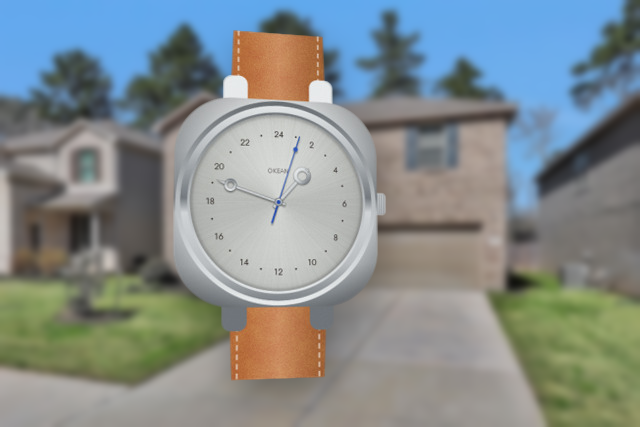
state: 2:48:03
